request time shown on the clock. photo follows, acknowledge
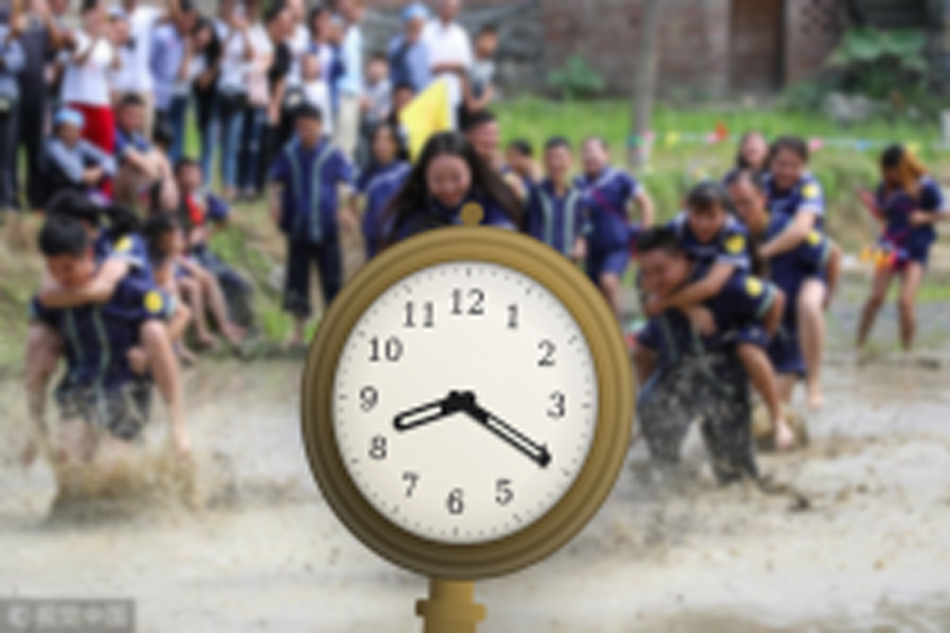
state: 8:20
